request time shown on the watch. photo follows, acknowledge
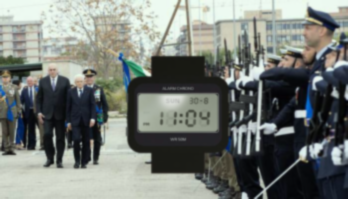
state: 11:04
